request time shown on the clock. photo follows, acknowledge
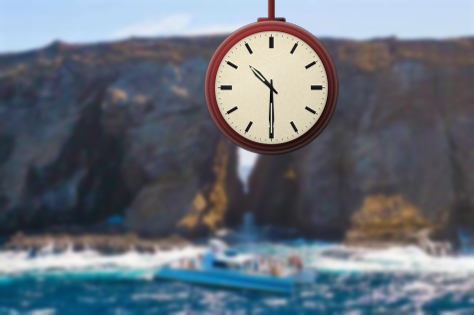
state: 10:30
